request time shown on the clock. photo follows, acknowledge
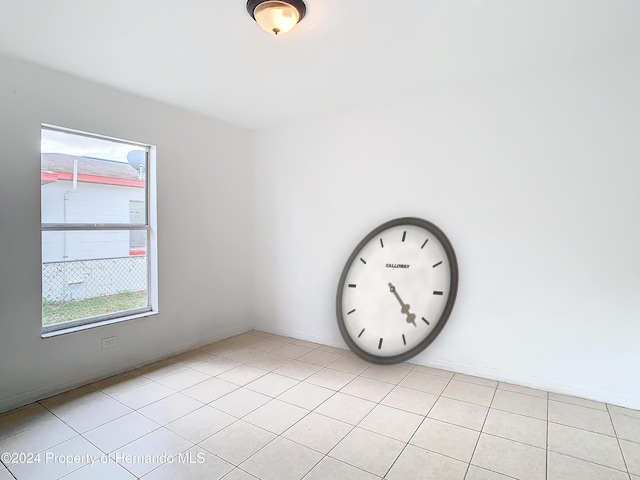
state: 4:22
